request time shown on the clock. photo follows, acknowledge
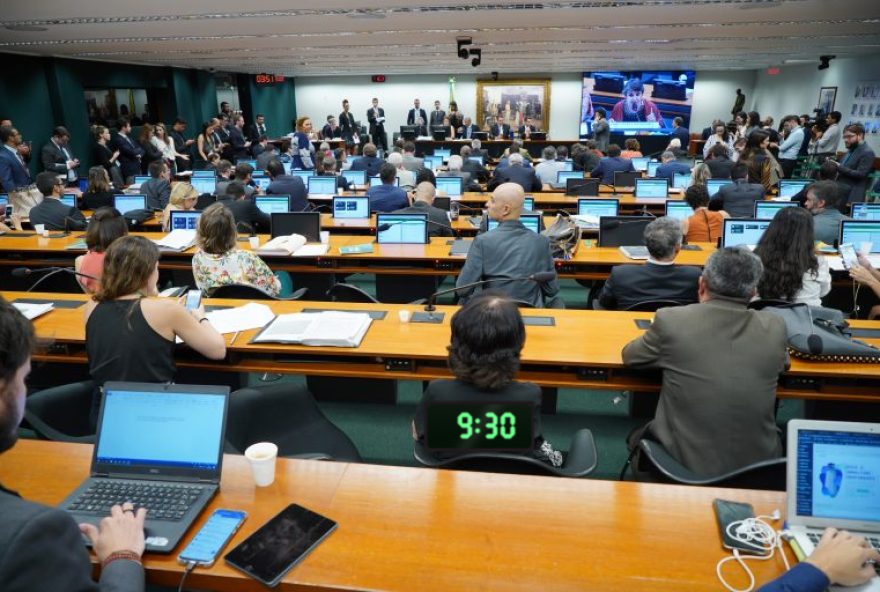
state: 9:30
